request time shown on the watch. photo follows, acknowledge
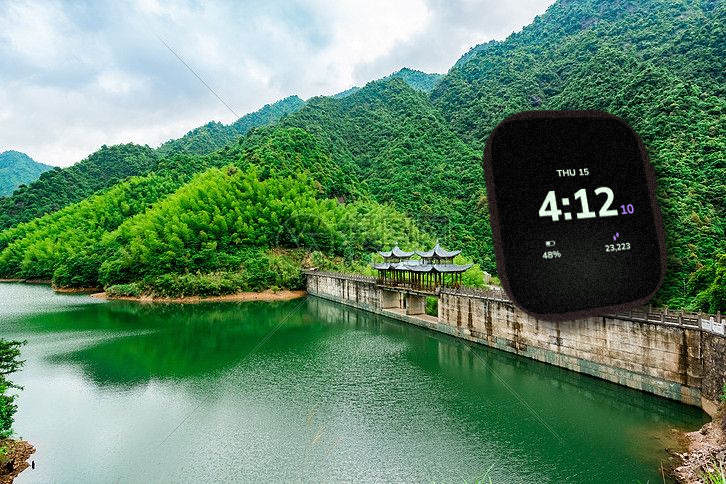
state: 4:12:10
